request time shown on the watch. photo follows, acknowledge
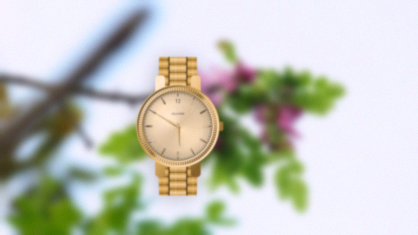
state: 5:50
